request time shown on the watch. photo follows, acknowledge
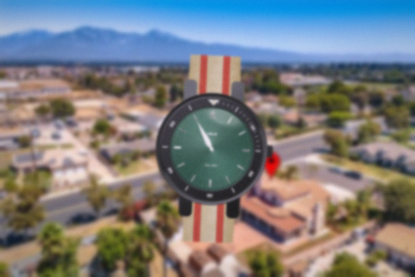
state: 10:55
